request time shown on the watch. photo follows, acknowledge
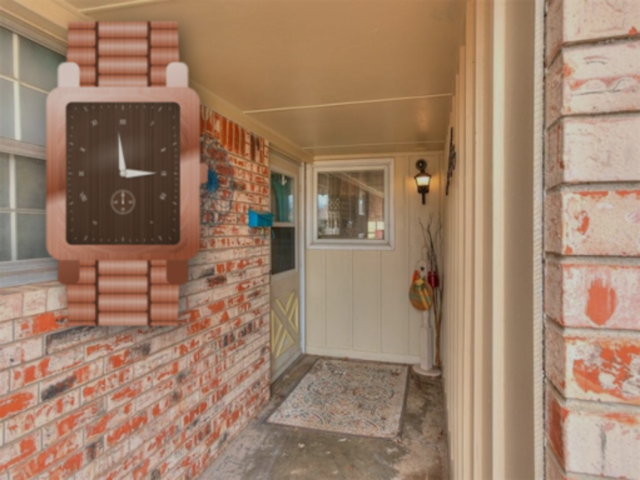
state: 2:59
